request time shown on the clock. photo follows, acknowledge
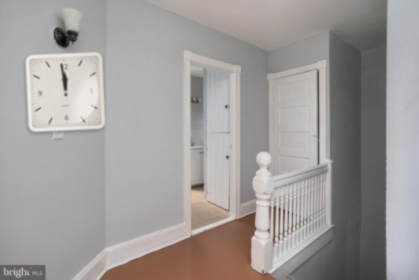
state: 11:59
